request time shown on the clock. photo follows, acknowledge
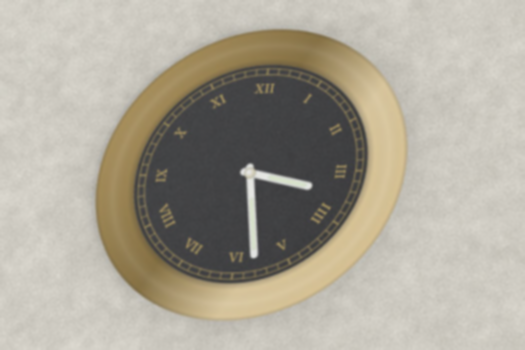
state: 3:28
